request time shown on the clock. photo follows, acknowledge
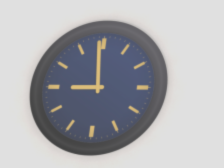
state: 8:59
